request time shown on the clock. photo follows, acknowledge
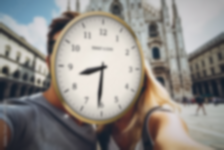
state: 8:31
